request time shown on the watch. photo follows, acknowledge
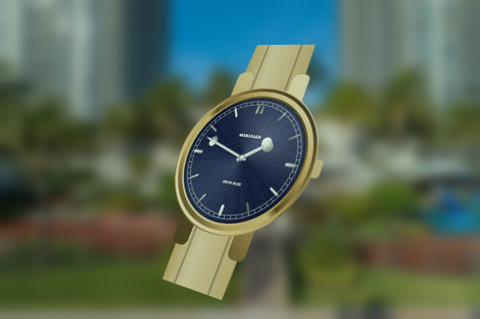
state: 1:48
